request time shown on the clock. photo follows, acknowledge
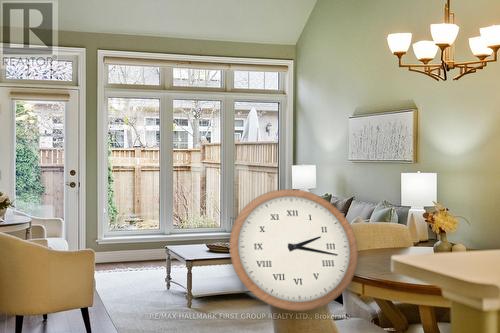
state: 2:17
